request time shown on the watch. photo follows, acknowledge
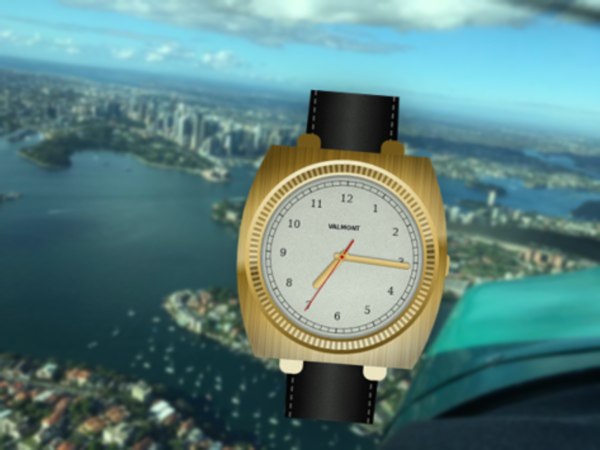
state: 7:15:35
